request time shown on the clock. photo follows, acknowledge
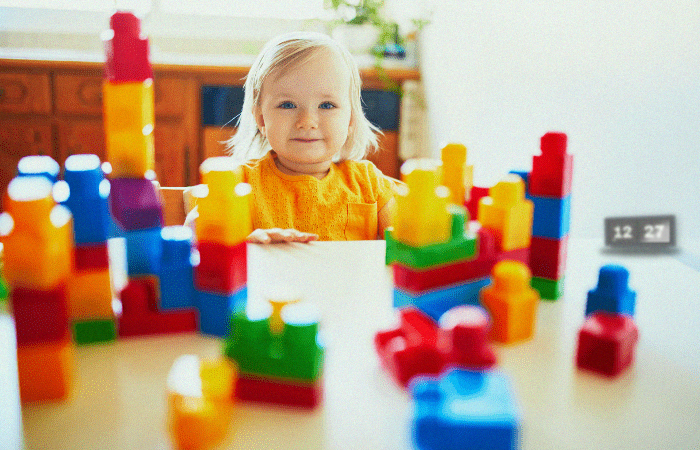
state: 12:27
